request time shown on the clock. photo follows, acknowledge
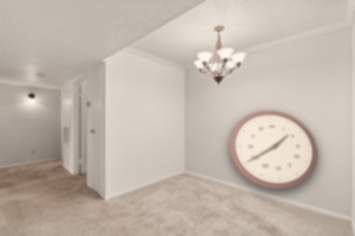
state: 1:40
